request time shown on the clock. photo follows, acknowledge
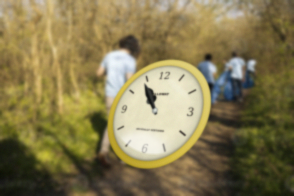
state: 10:54
